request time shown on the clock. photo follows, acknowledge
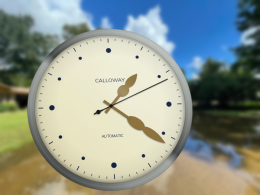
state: 1:21:11
